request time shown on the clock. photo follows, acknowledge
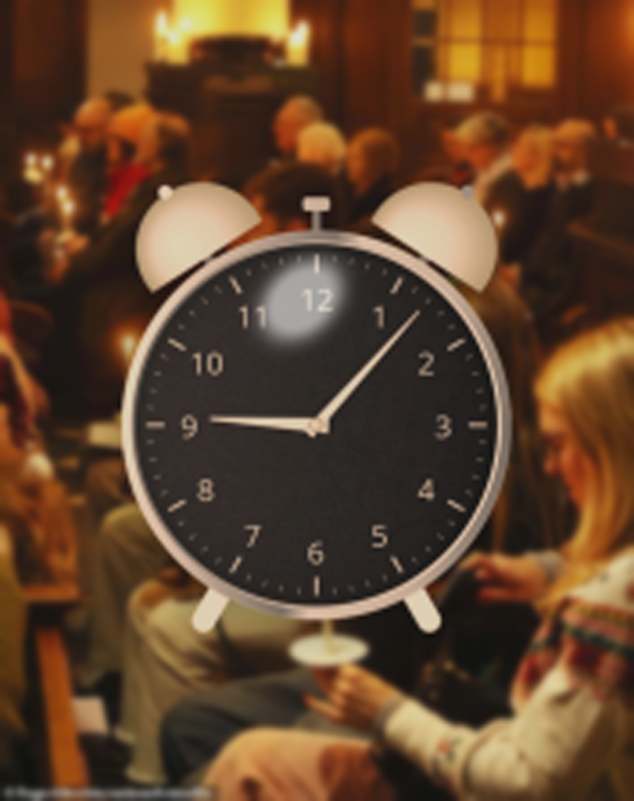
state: 9:07
